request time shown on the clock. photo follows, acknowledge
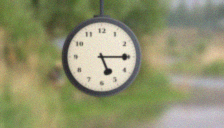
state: 5:15
